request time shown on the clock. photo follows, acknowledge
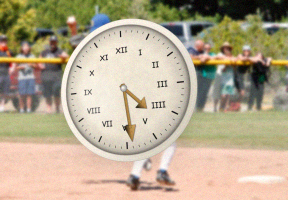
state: 4:29
